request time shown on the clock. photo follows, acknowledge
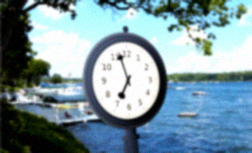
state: 6:57
